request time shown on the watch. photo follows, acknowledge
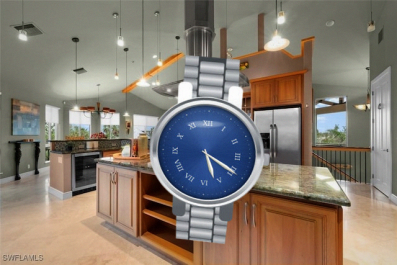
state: 5:20
